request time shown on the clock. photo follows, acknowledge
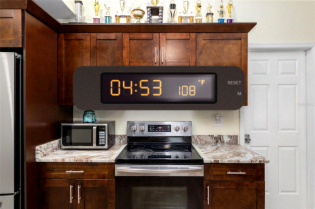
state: 4:53
